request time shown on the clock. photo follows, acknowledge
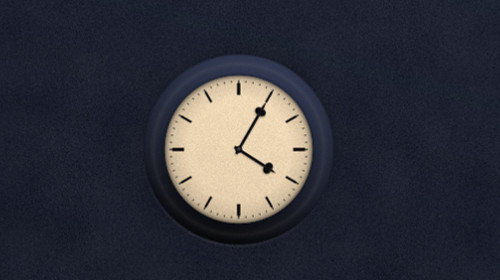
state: 4:05
